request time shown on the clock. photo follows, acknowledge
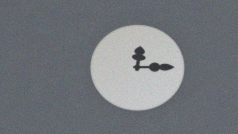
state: 12:15
